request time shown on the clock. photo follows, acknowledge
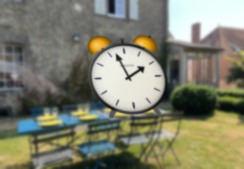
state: 1:57
